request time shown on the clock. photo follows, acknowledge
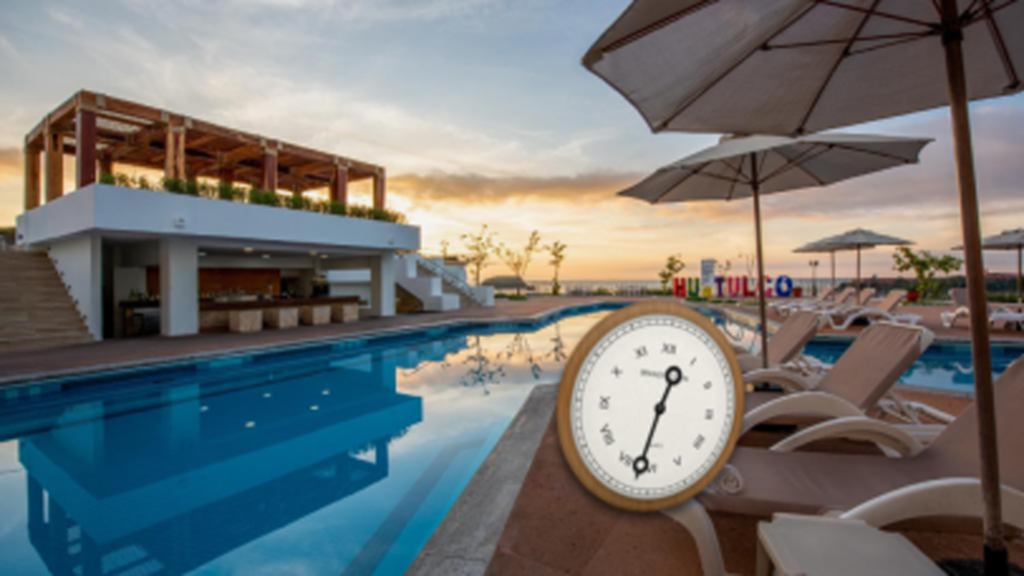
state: 12:32
